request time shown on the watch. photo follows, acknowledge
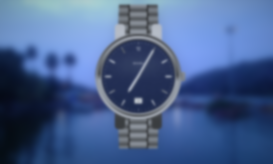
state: 7:05
